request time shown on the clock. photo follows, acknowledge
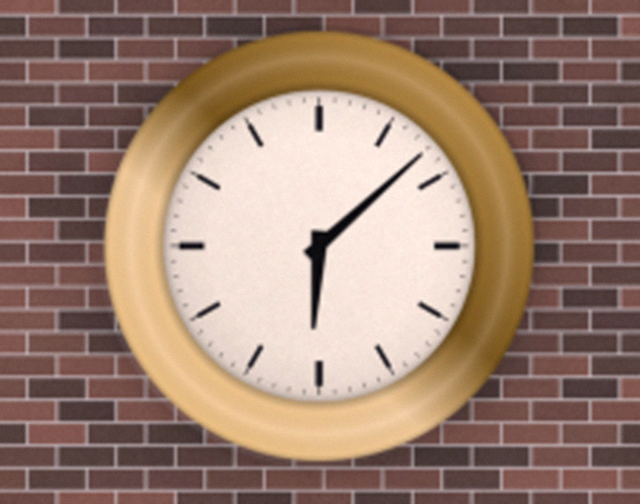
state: 6:08
